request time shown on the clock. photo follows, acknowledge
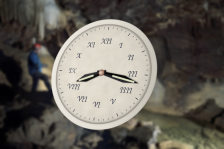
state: 8:17
